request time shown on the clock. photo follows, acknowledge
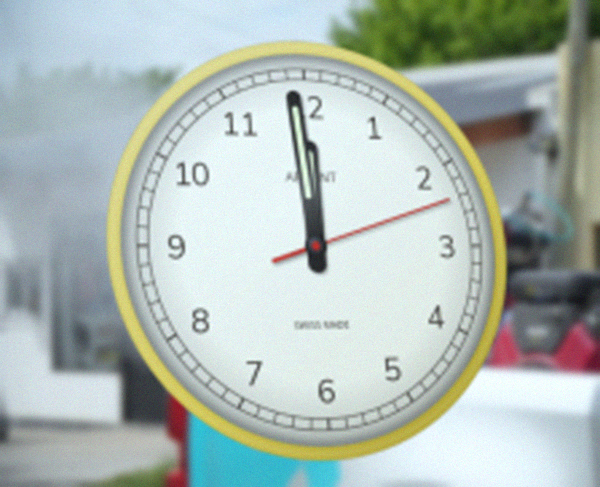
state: 11:59:12
